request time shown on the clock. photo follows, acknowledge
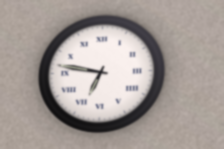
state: 6:47
